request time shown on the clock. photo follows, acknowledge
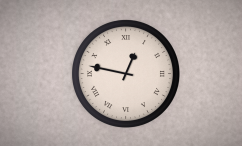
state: 12:47
